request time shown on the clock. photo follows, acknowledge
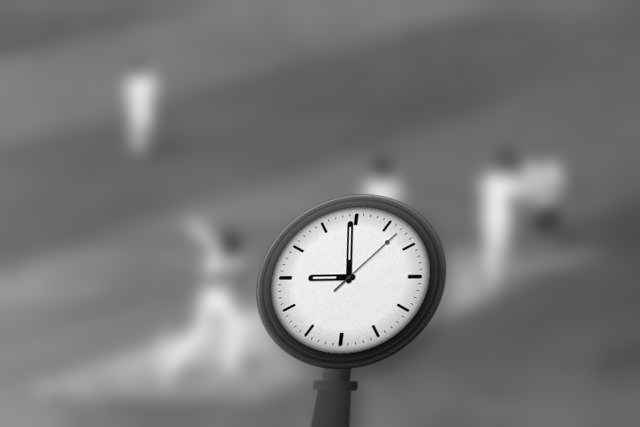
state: 8:59:07
